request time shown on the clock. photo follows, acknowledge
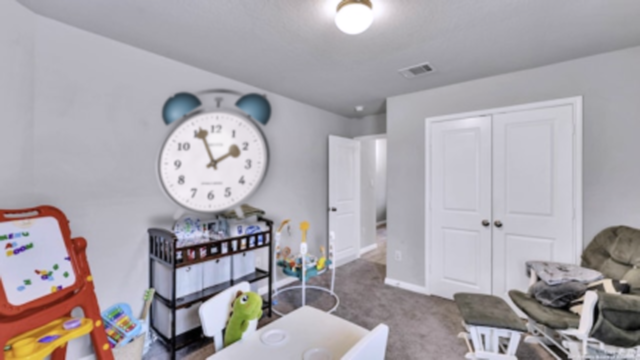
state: 1:56
